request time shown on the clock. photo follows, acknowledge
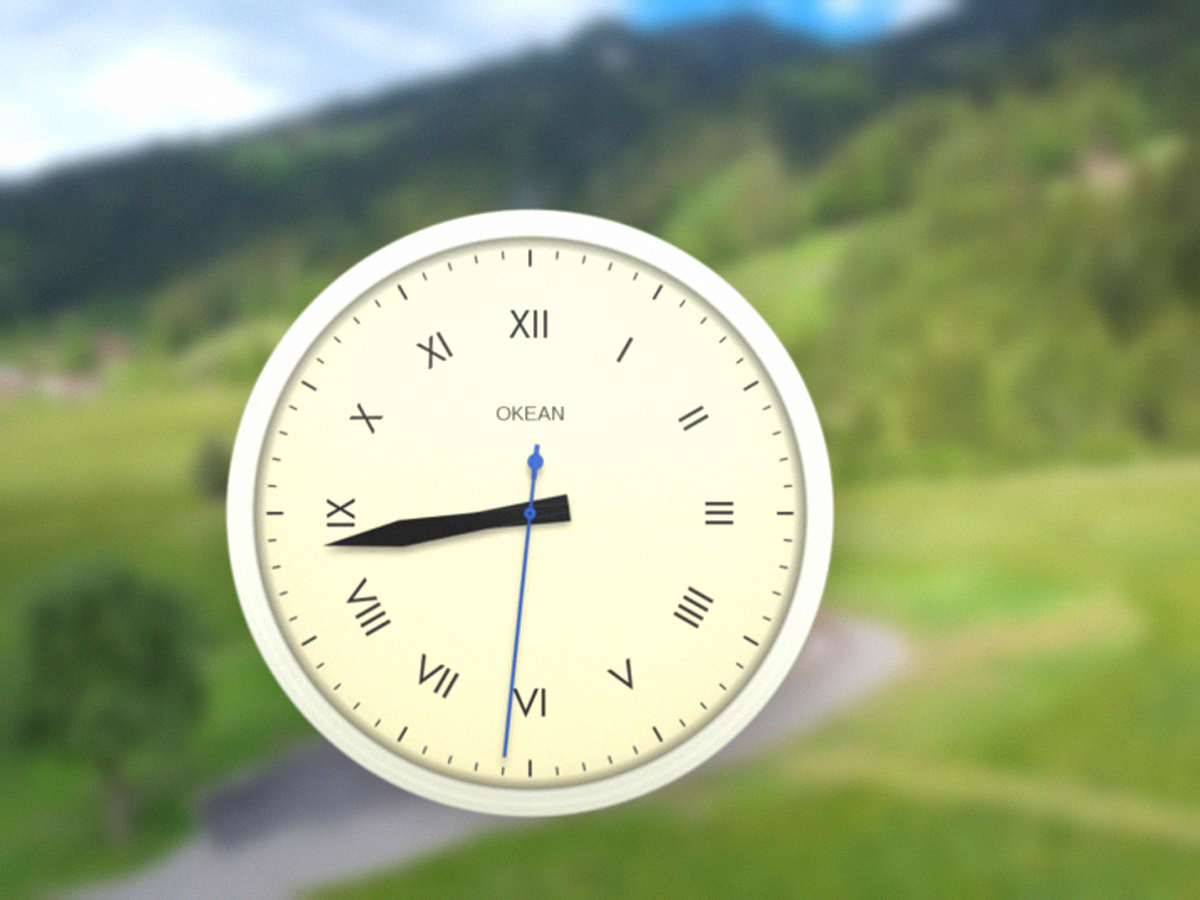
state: 8:43:31
